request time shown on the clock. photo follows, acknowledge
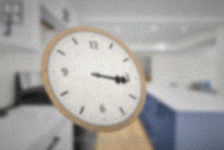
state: 3:16
